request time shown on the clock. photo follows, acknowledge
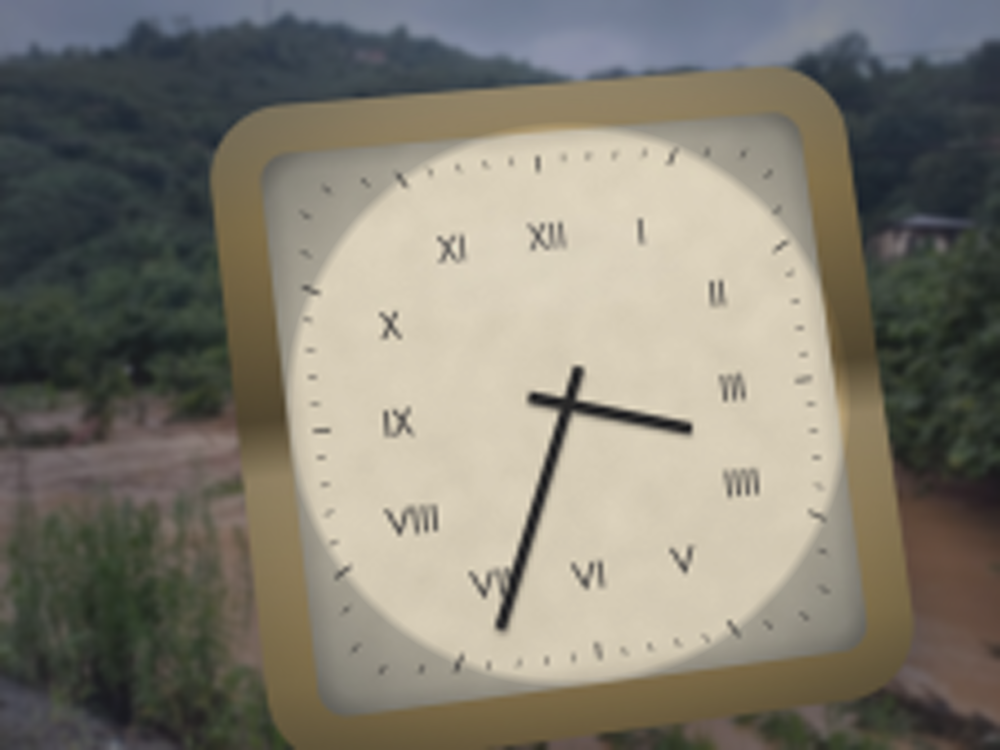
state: 3:34
